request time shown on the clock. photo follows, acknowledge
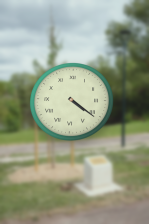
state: 4:21
